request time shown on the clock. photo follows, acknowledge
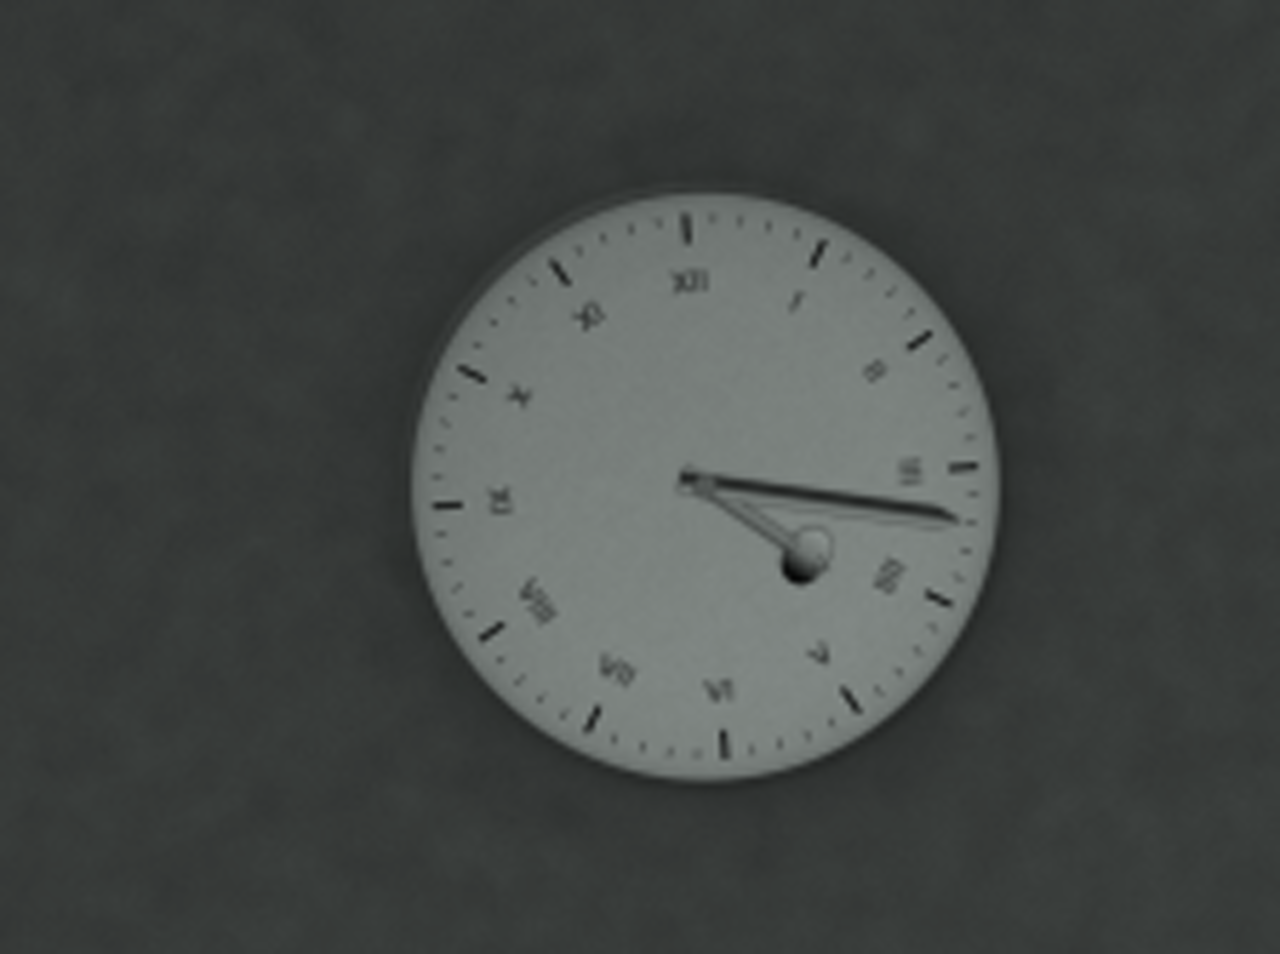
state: 4:17
